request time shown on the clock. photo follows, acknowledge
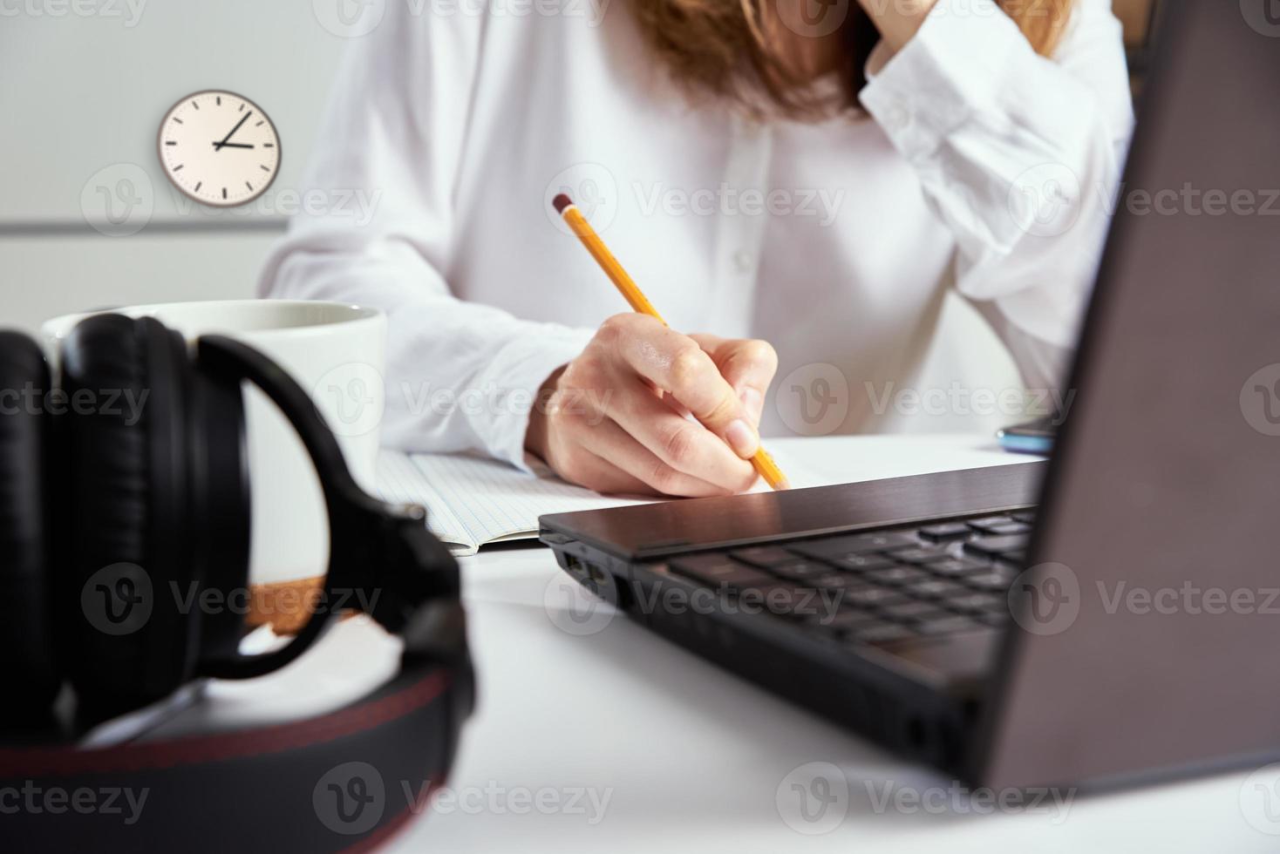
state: 3:07
